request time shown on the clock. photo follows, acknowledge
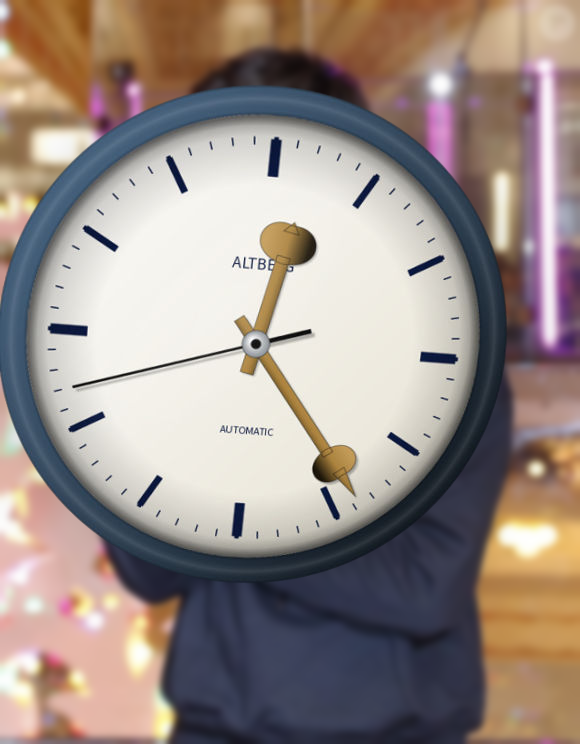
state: 12:23:42
